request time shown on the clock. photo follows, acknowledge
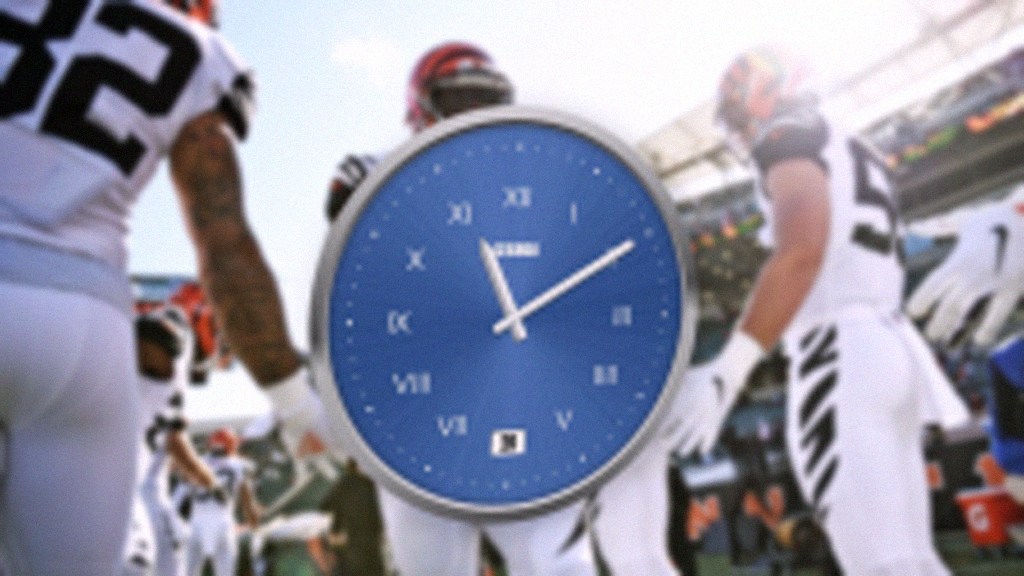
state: 11:10
